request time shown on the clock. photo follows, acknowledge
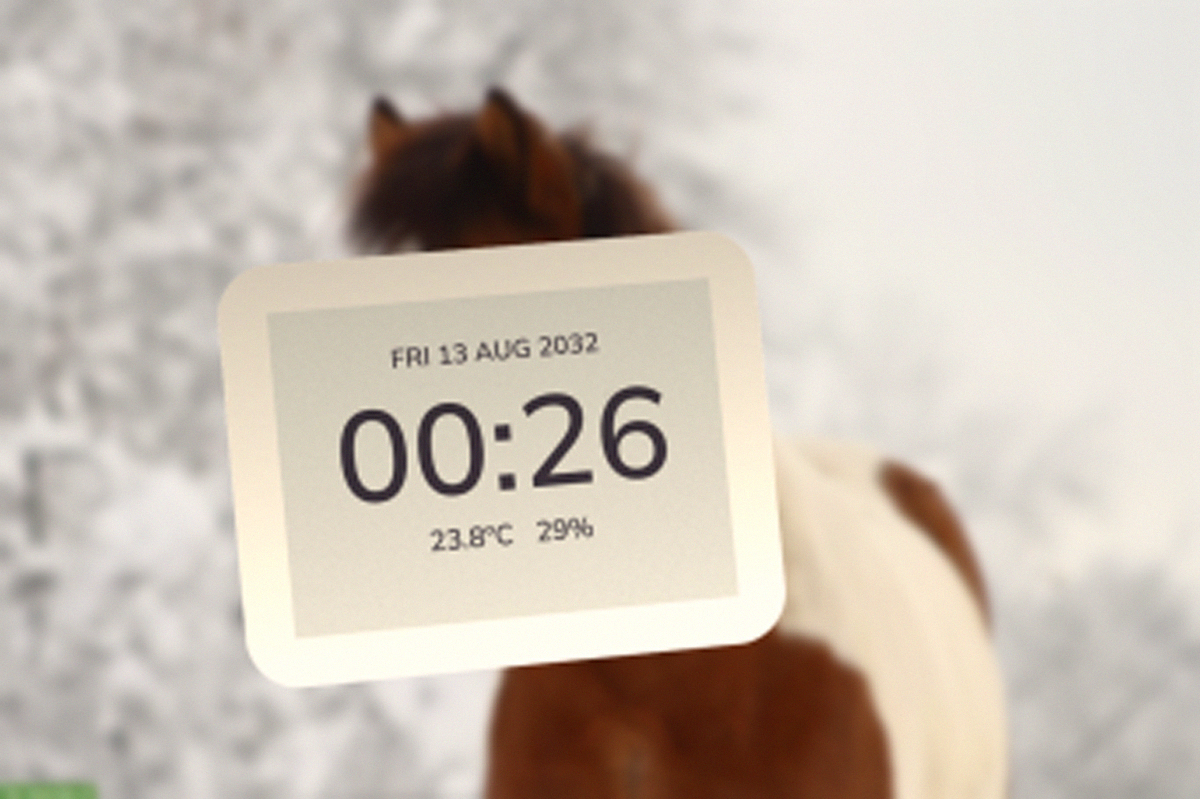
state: 0:26
